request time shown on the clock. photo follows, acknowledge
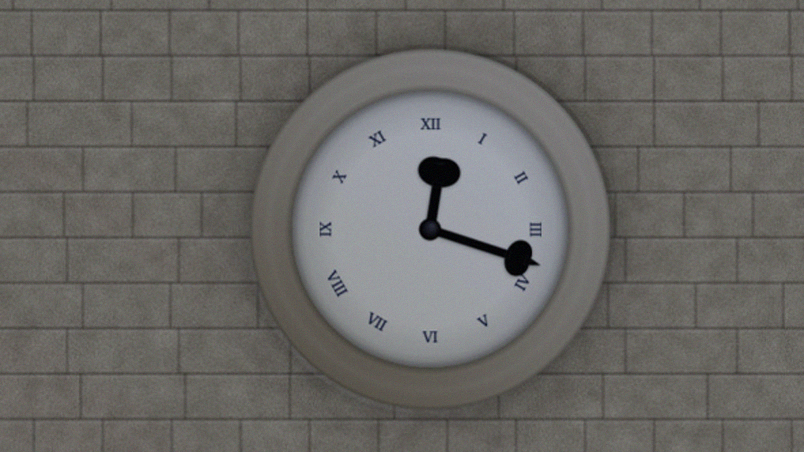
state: 12:18
